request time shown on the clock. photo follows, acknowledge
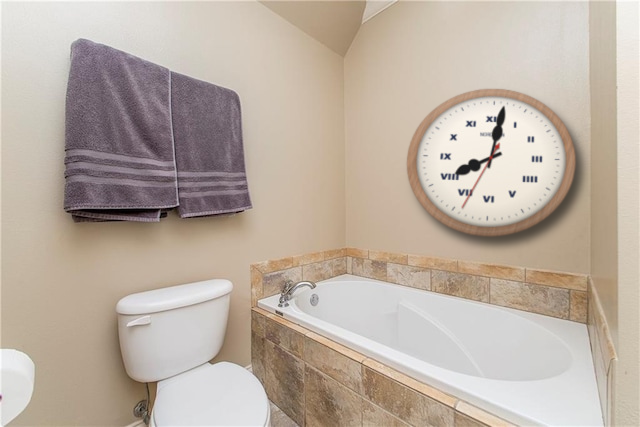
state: 8:01:34
